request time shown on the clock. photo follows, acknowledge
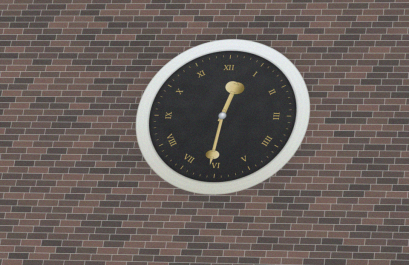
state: 12:31
